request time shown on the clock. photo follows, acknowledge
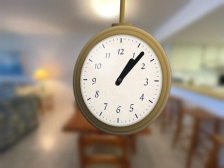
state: 1:07
